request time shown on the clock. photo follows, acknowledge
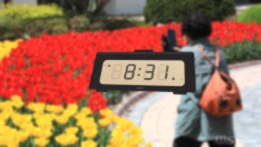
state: 8:31
